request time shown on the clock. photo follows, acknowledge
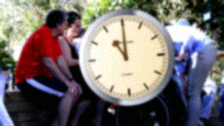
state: 11:00
